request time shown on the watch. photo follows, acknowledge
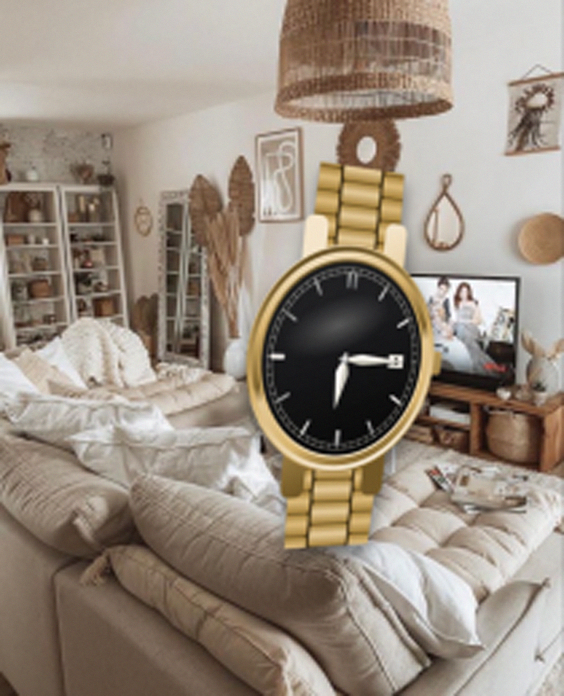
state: 6:15
